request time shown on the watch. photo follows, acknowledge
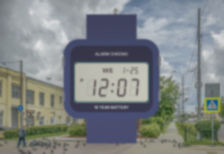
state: 12:07
